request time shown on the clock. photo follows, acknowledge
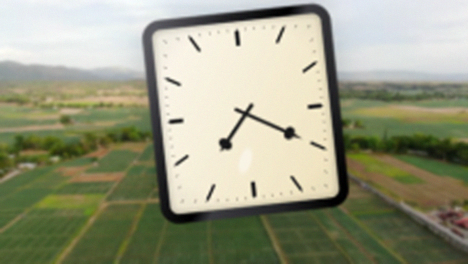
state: 7:20
